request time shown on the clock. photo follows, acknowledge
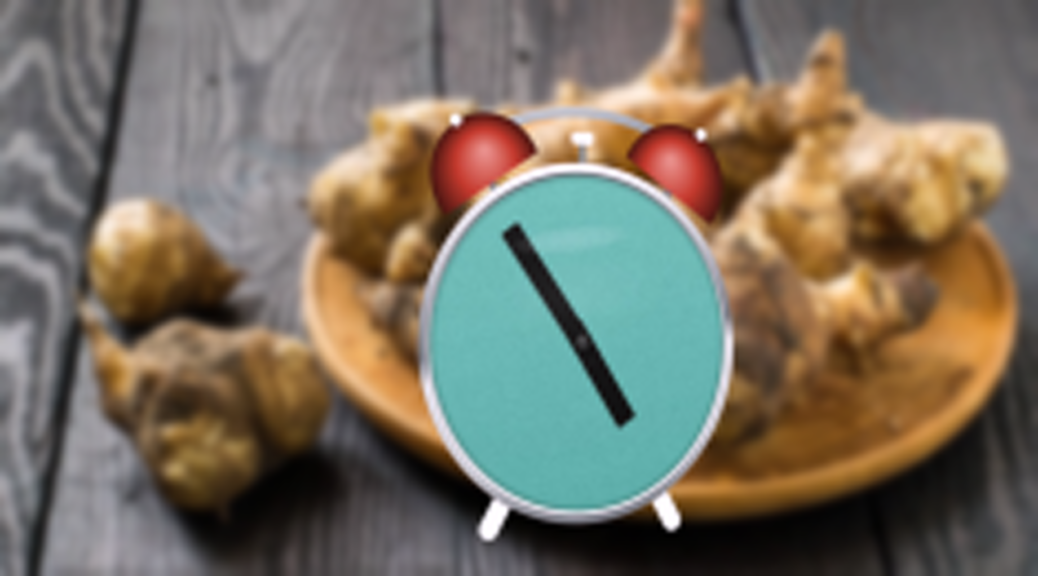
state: 4:54
